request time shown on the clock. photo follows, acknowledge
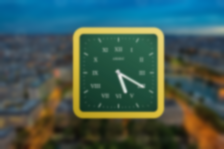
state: 5:20
